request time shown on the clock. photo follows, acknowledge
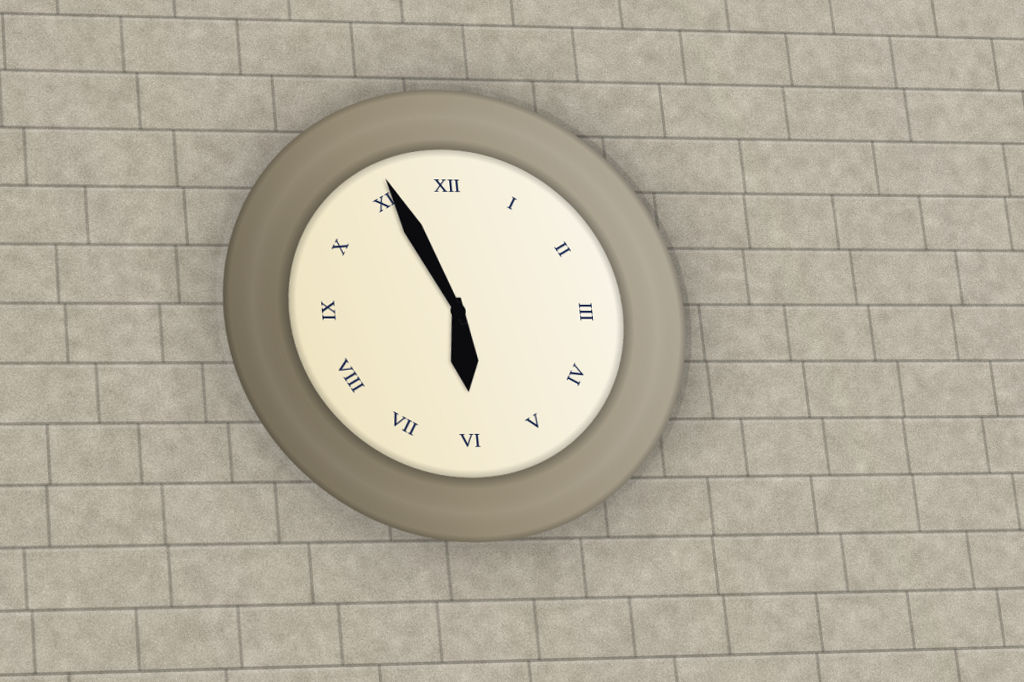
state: 5:56
